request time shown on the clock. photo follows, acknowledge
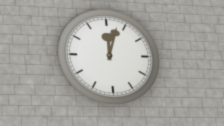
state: 12:03
